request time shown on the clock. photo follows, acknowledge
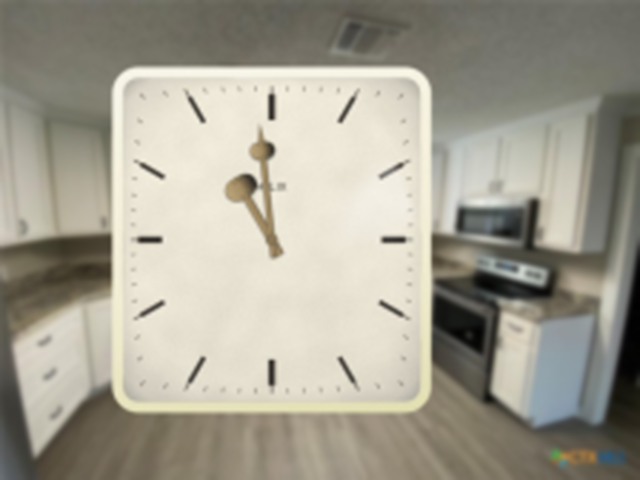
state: 10:59
